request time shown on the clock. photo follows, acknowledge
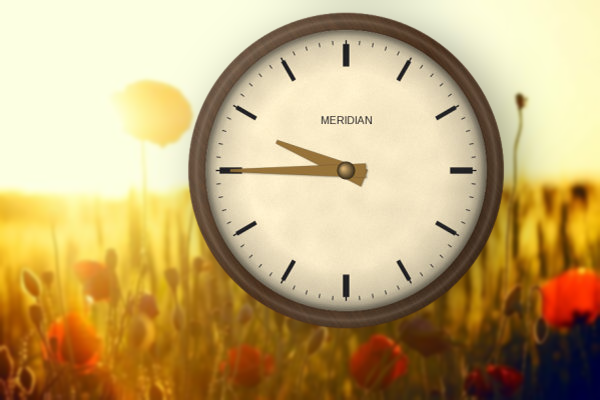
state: 9:45
